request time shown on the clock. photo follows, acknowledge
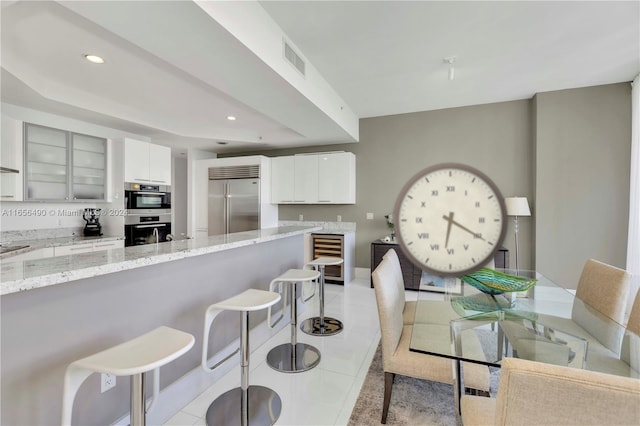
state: 6:20
